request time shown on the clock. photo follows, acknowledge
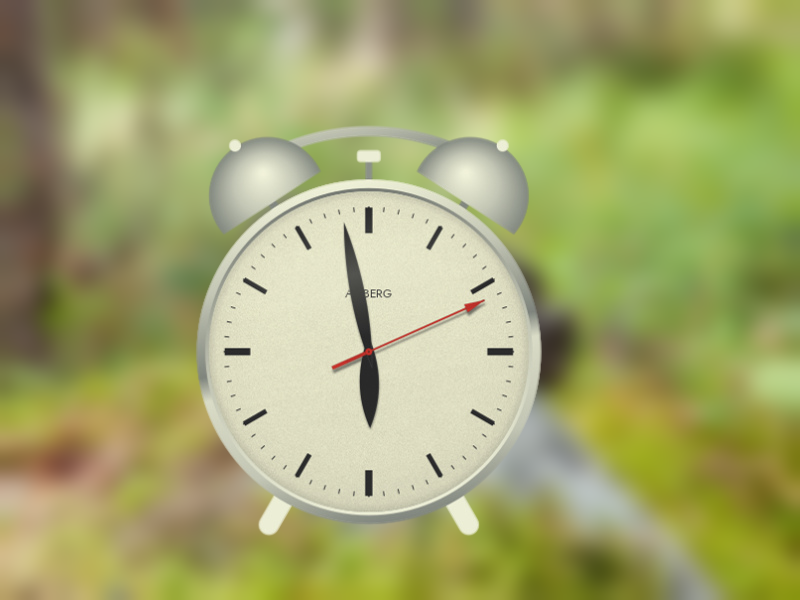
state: 5:58:11
